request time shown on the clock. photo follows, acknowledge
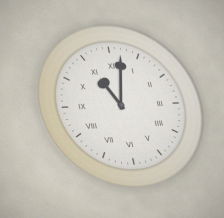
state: 11:02
